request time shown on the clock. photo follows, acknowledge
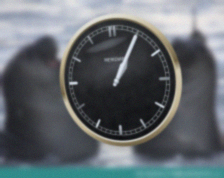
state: 1:05
